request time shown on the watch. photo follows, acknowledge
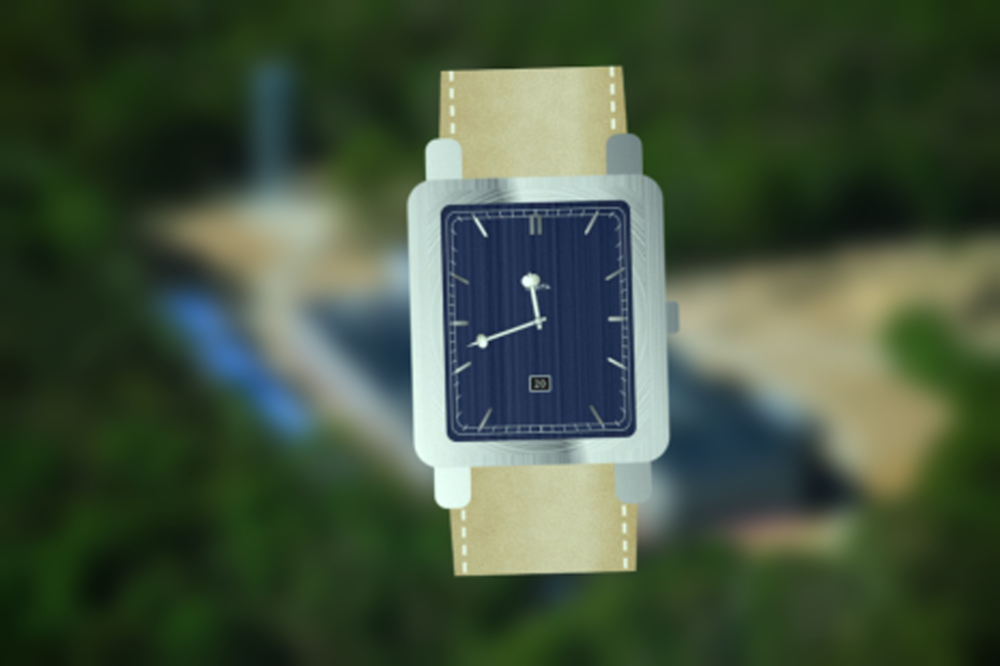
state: 11:42
